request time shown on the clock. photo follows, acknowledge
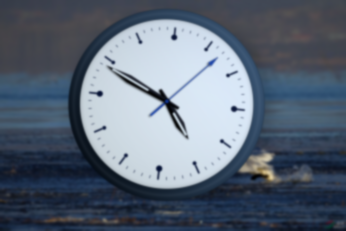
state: 4:49:07
